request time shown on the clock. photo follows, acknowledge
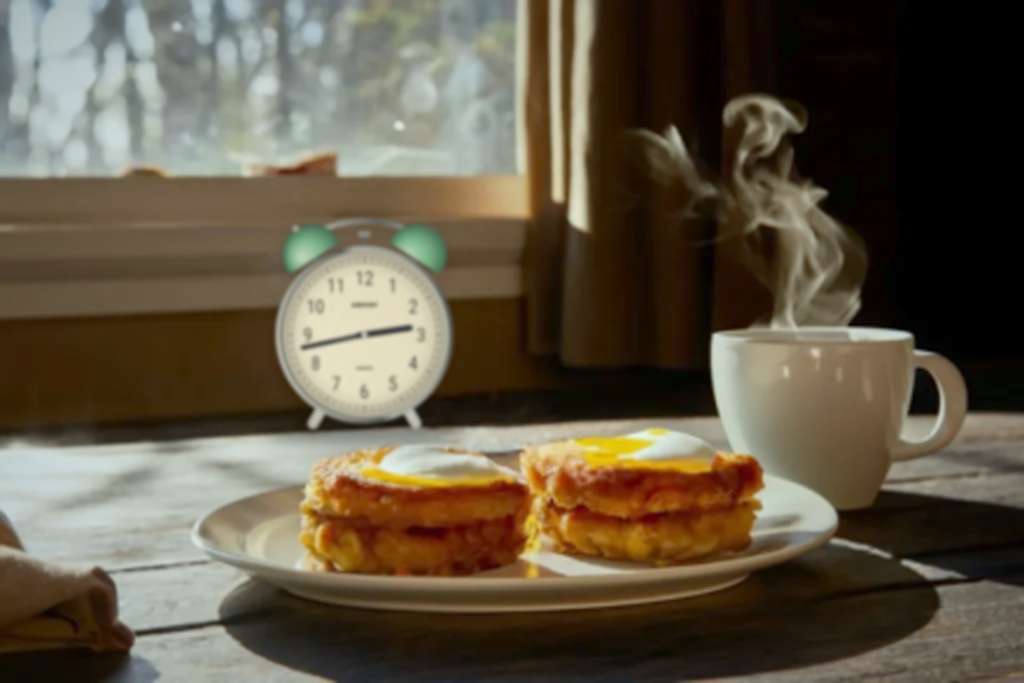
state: 2:43
